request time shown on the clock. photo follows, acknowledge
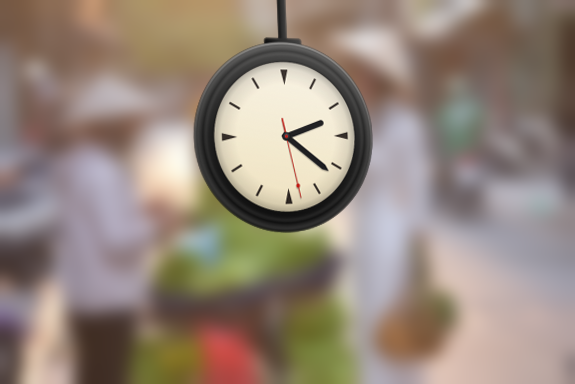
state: 2:21:28
